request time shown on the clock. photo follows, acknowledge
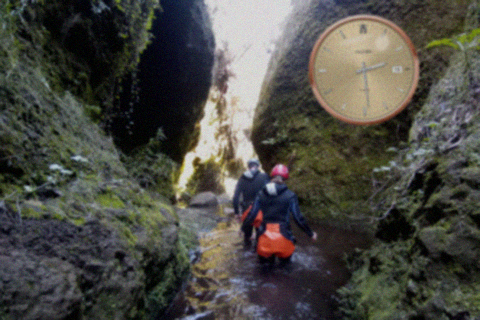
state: 2:29
